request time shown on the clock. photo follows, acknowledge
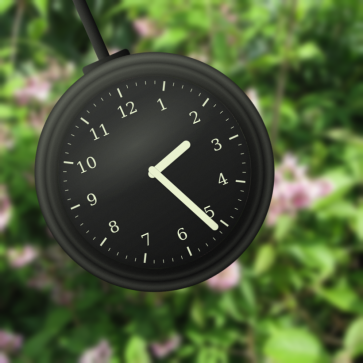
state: 2:26
